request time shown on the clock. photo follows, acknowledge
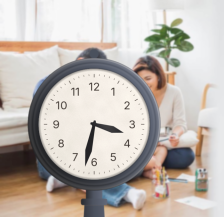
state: 3:32
